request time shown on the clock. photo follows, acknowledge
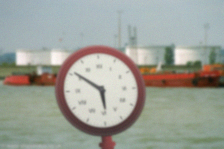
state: 5:51
